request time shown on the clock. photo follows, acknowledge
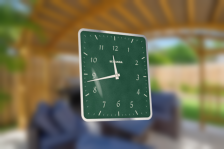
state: 11:43
